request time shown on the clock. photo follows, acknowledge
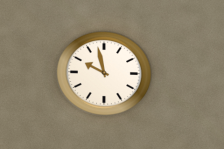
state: 9:58
